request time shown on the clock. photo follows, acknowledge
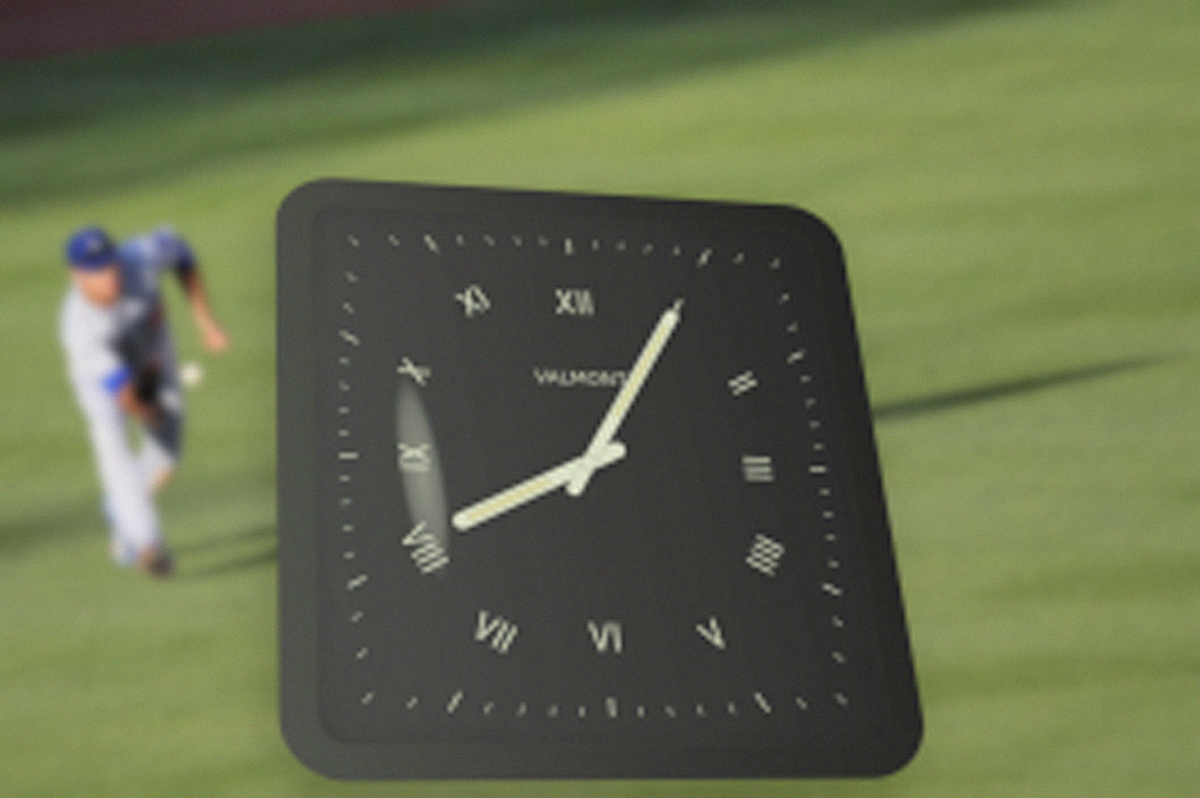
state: 8:05
